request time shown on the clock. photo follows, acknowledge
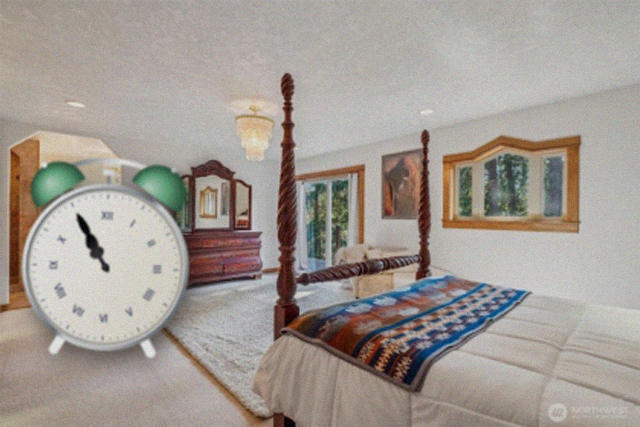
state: 10:55
